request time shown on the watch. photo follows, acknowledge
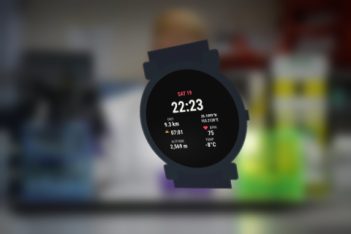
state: 22:23
